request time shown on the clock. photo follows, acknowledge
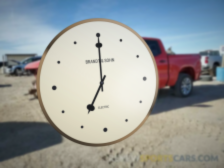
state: 7:00
